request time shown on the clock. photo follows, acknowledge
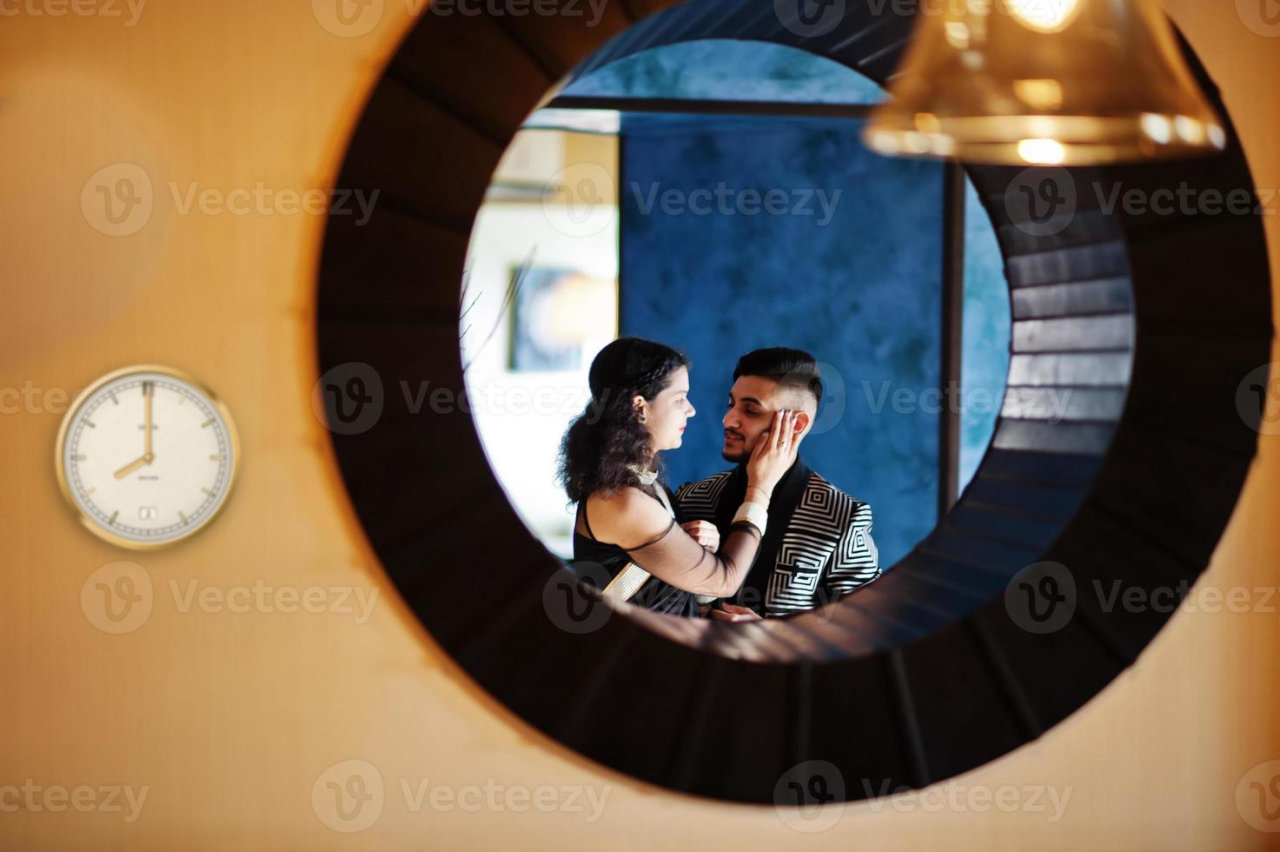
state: 8:00
